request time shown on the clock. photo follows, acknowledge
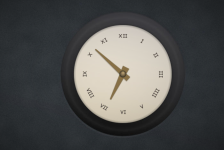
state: 6:52
